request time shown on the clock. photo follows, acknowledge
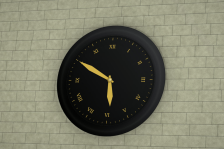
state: 5:50
